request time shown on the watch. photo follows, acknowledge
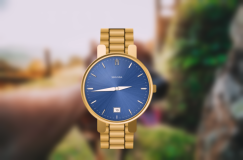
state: 2:44
